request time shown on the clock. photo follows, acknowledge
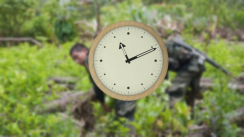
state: 11:11
